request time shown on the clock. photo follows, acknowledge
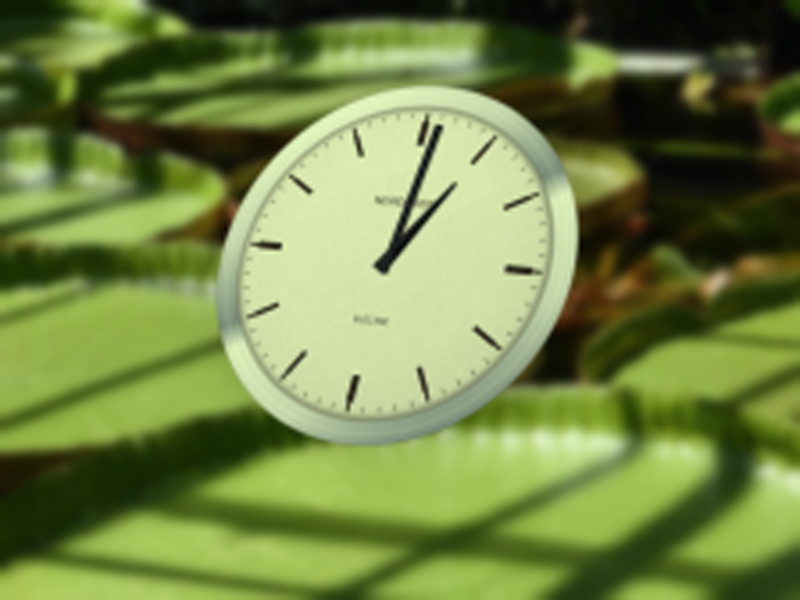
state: 1:01
